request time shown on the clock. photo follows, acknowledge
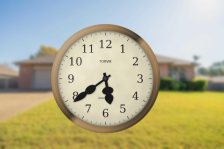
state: 5:39
